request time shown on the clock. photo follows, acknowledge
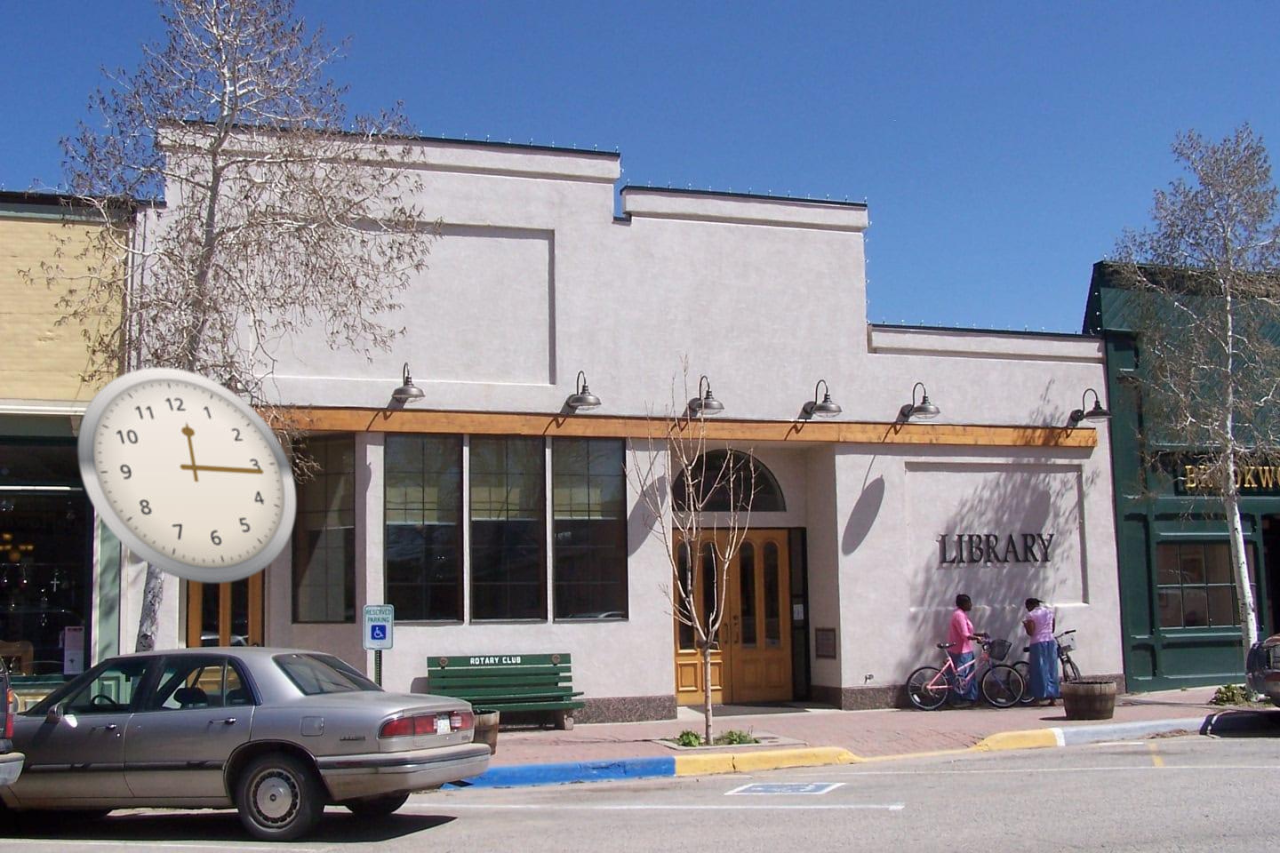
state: 12:16
